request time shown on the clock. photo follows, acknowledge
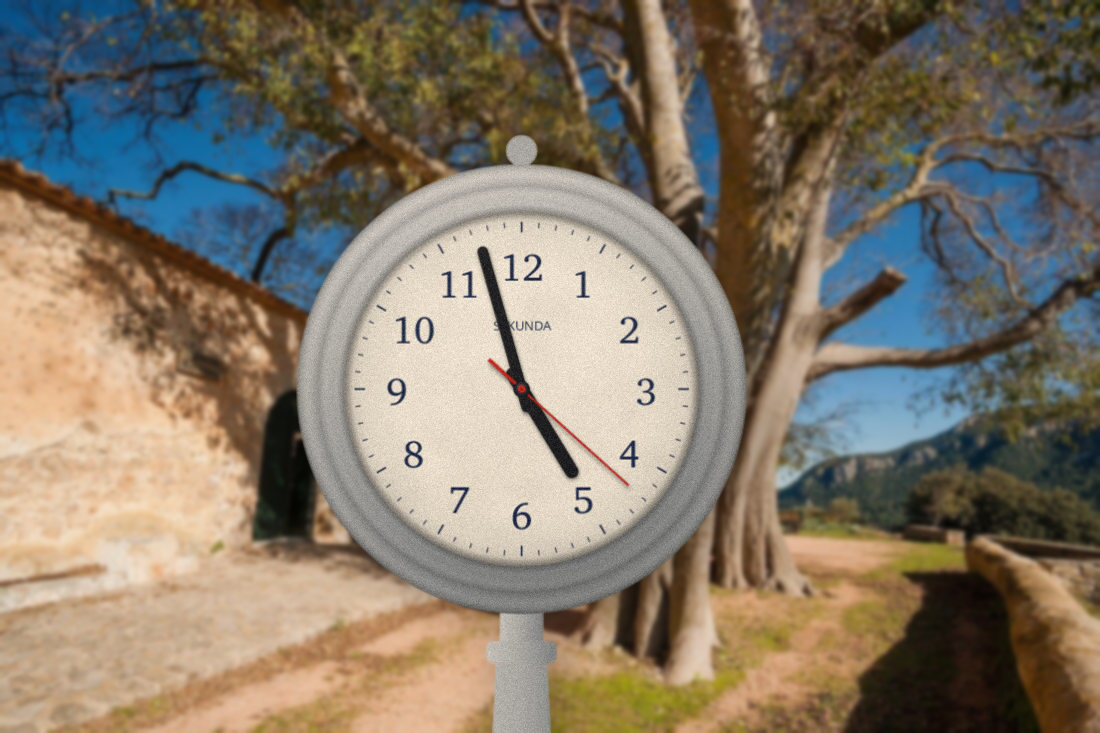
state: 4:57:22
